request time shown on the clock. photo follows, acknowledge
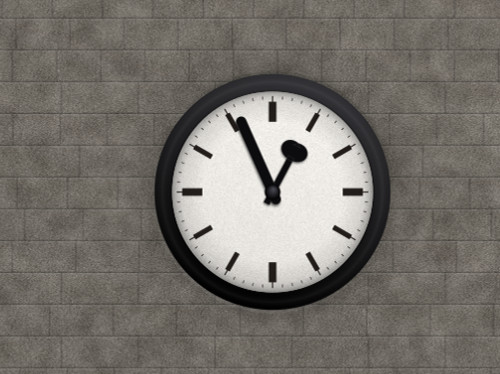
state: 12:56
